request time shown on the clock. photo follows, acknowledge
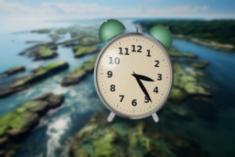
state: 3:24
